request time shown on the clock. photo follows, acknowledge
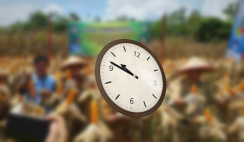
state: 9:47
